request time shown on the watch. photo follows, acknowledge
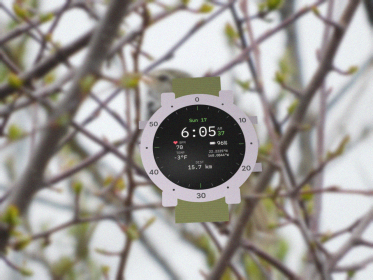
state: 6:05
